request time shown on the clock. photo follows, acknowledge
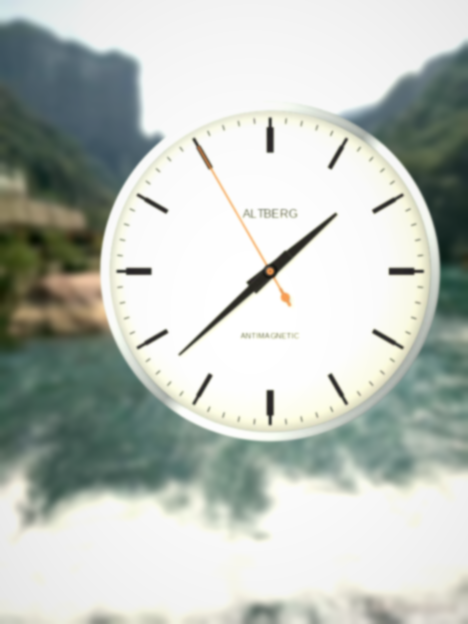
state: 1:37:55
